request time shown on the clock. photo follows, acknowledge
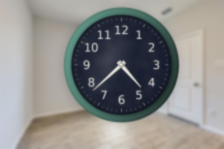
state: 4:38
